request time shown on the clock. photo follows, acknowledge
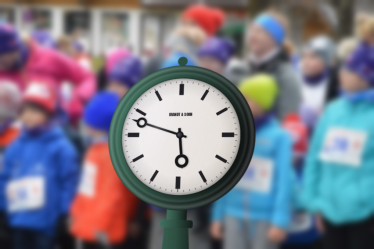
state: 5:48
